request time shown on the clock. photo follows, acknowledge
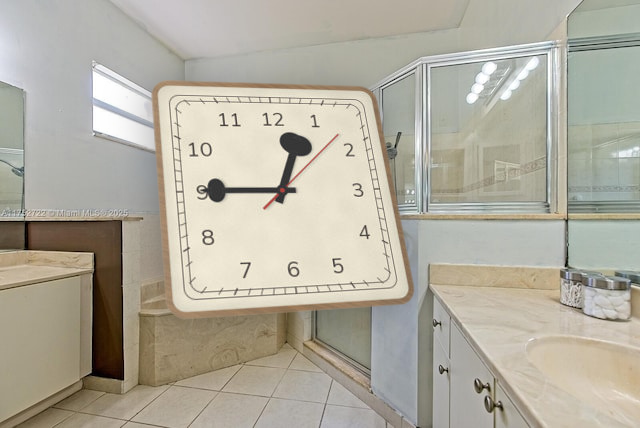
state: 12:45:08
